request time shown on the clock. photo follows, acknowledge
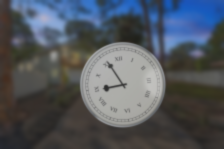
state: 8:56
